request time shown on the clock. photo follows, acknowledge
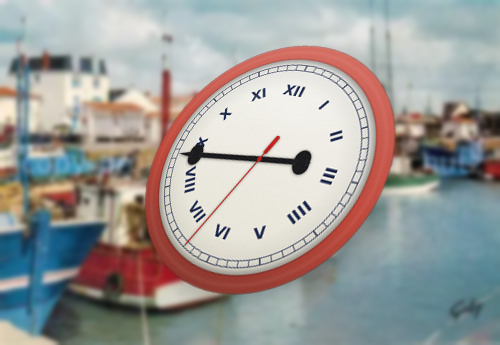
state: 2:43:33
